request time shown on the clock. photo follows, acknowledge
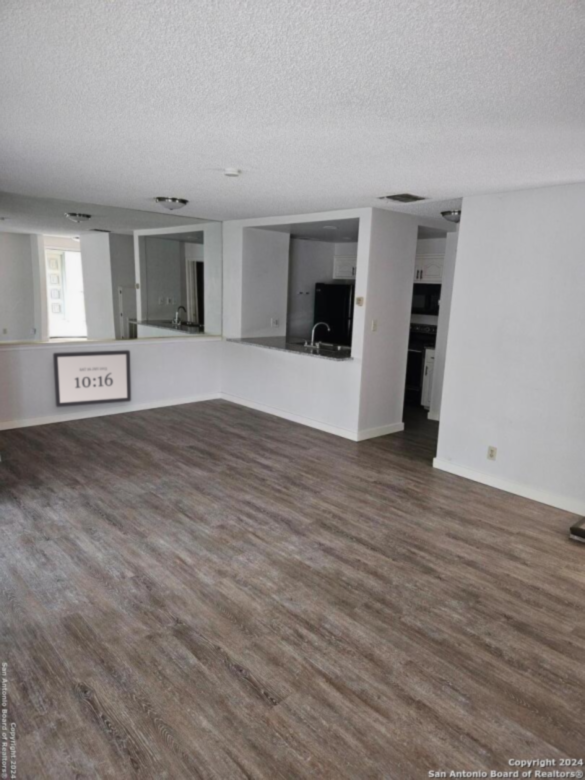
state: 10:16
